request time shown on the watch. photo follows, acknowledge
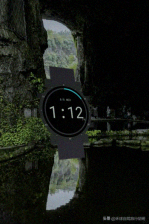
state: 1:12
